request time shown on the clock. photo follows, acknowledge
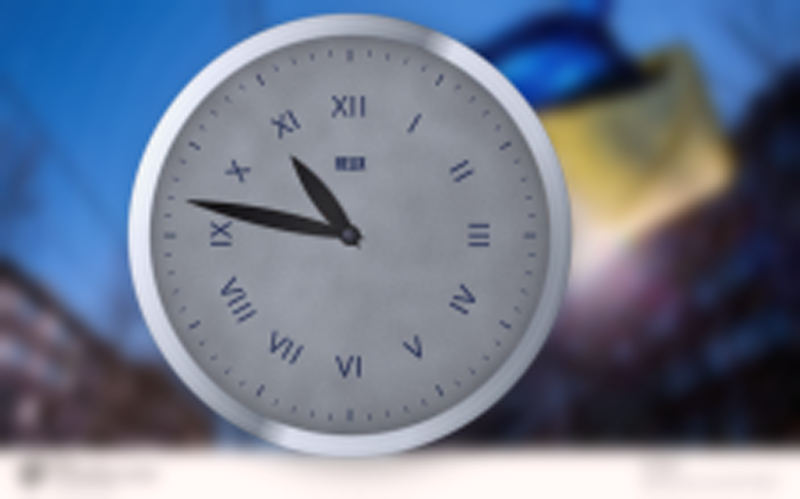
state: 10:47
